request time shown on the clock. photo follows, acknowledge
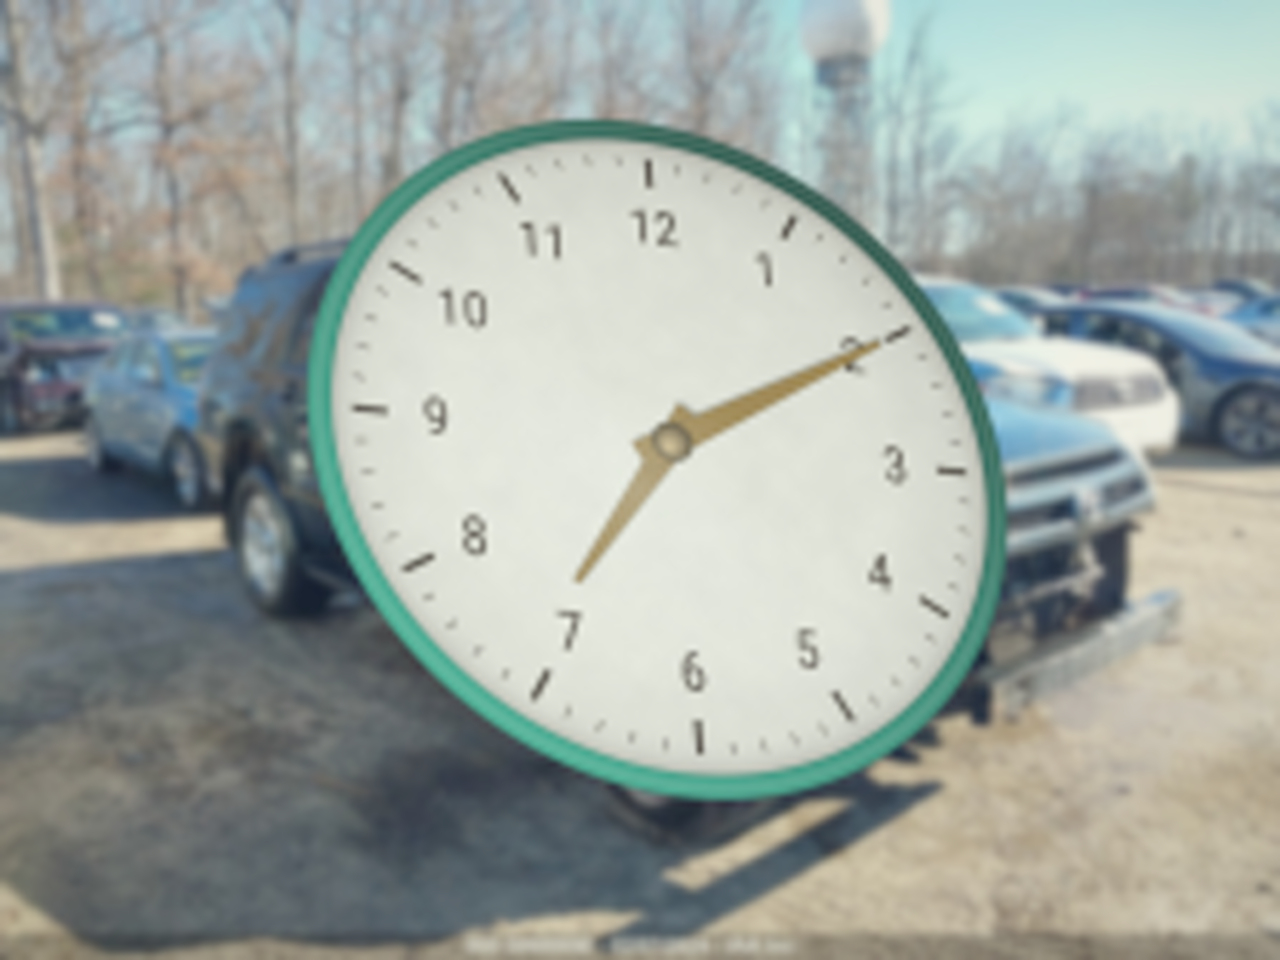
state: 7:10
